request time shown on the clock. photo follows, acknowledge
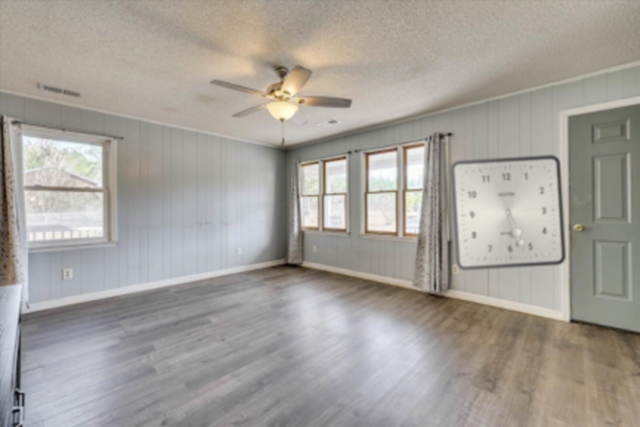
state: 5:27
